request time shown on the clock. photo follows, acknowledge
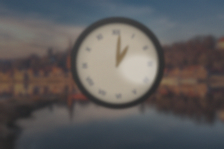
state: 1:01
